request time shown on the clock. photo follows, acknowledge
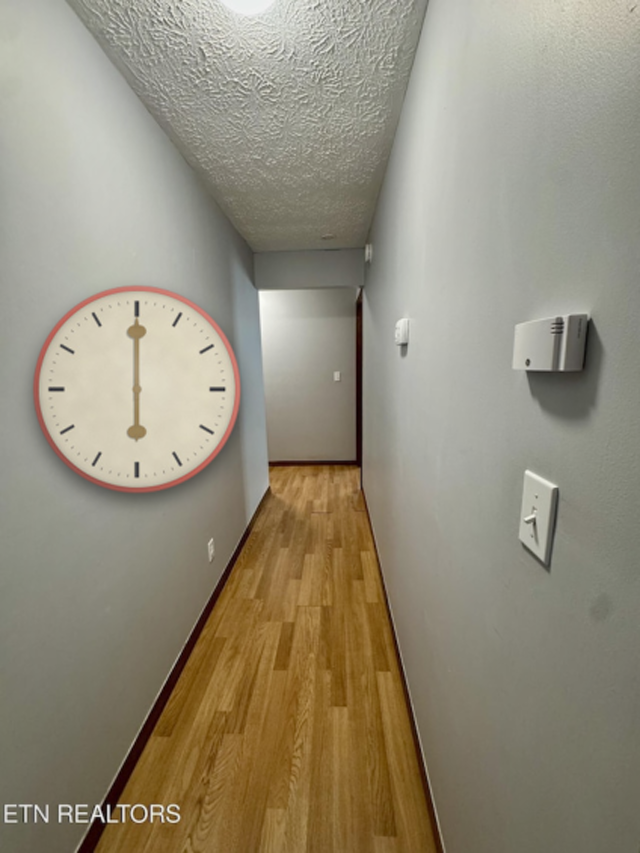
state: 6:00
